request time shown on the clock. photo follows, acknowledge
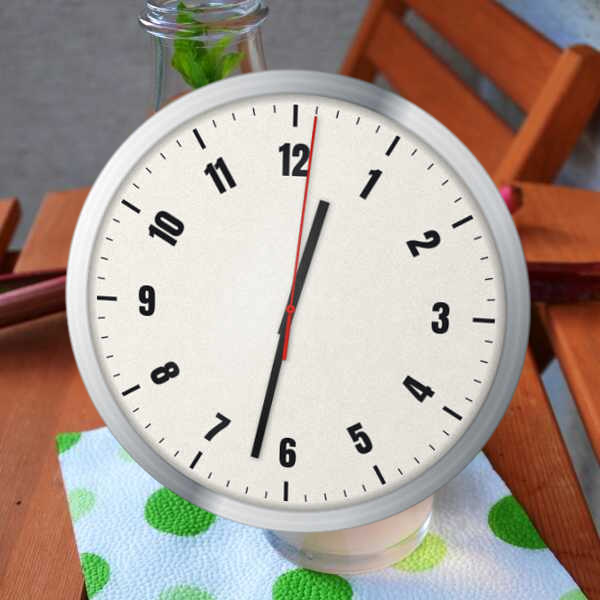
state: 12:32:01
